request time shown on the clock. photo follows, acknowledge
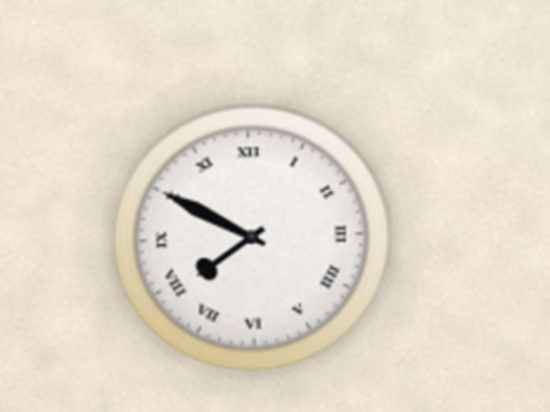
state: 7:50
